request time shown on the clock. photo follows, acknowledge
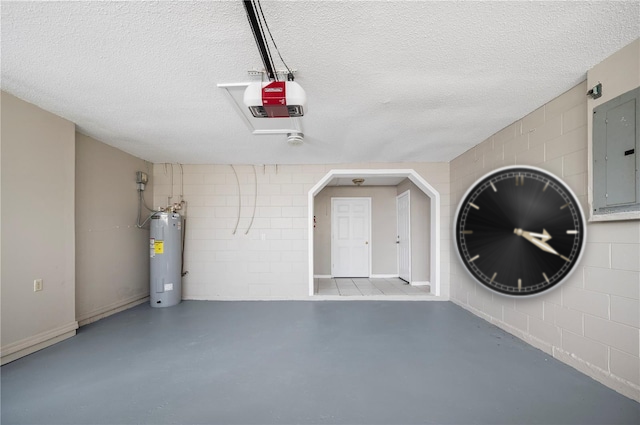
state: 3:20
